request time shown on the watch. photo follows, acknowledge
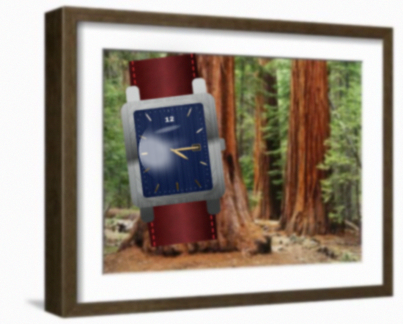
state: 4:15
